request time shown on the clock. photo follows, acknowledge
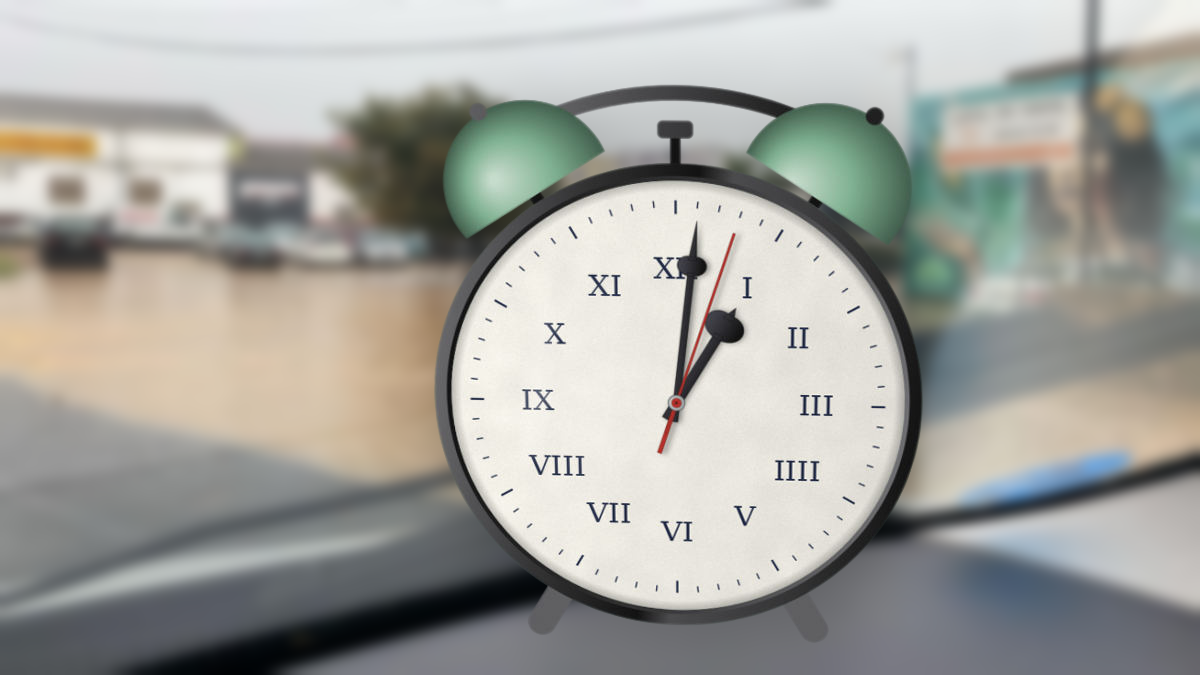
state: 1:01:03
